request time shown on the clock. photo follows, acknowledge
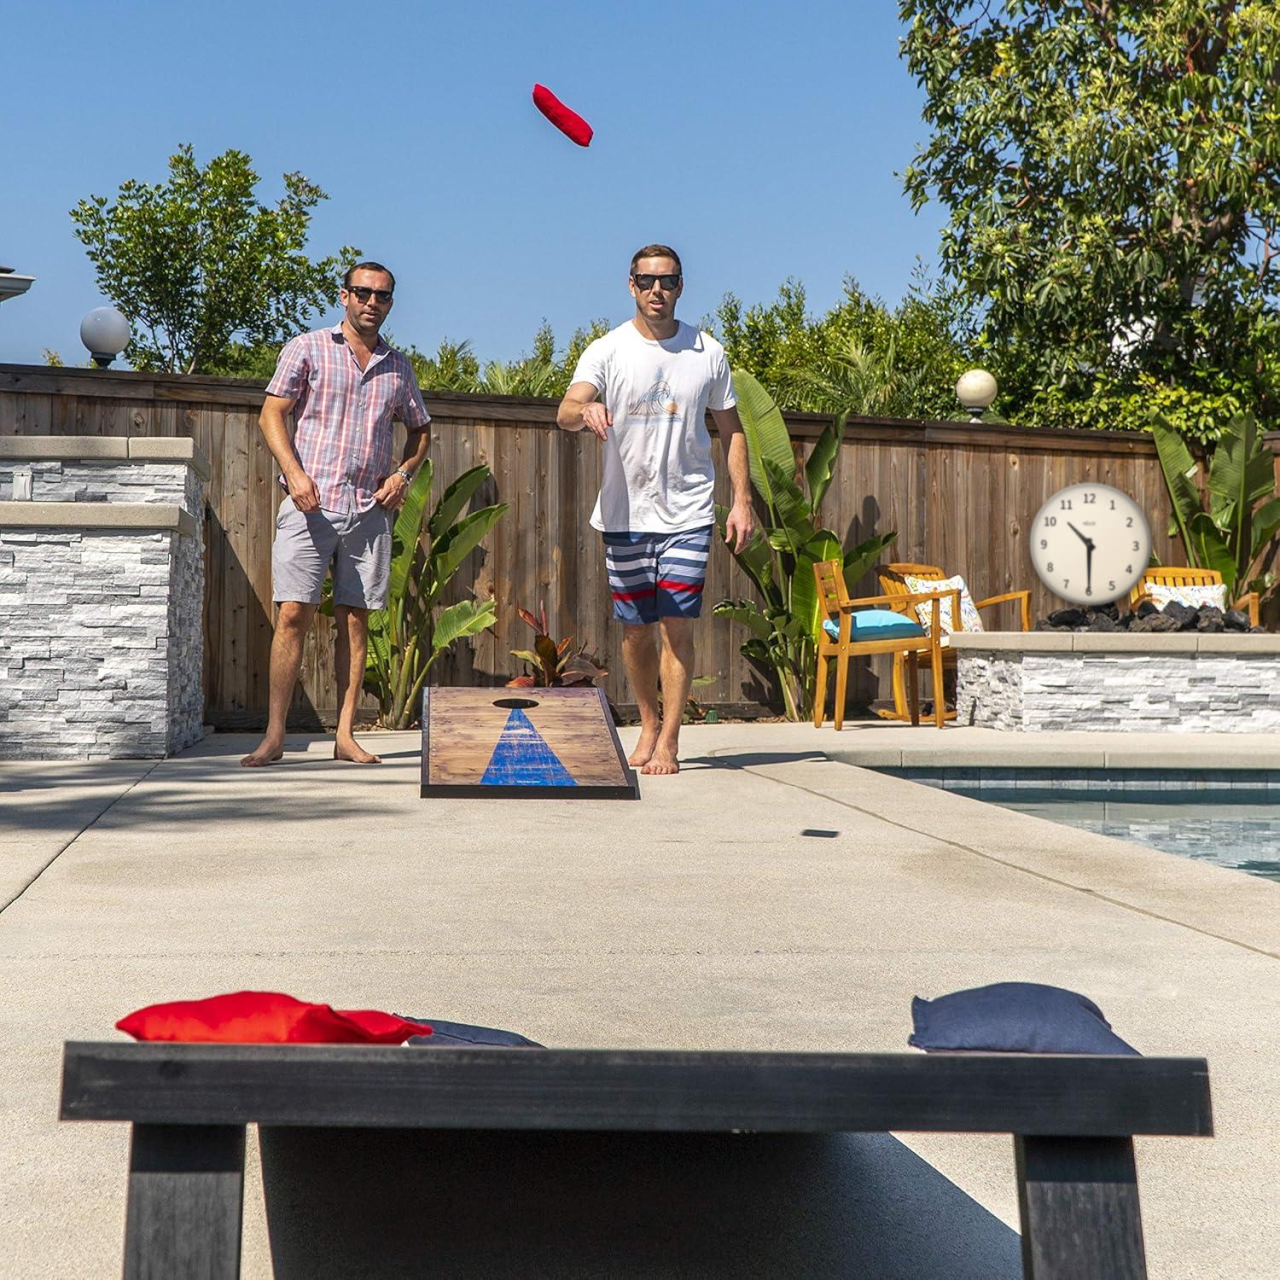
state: 10:30
